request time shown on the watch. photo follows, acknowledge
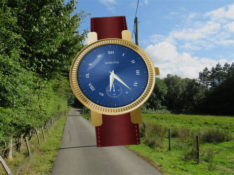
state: 6:23
